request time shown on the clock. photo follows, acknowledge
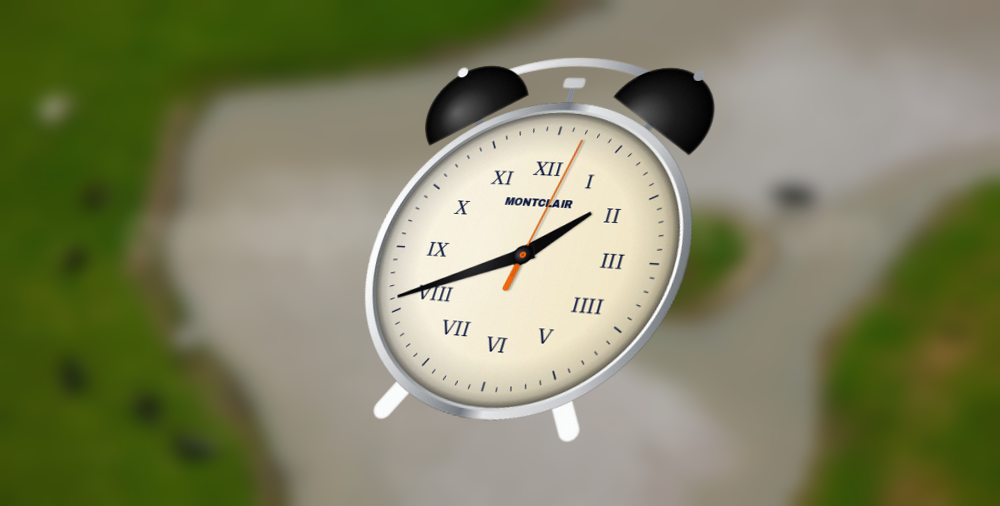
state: 1:41:02
